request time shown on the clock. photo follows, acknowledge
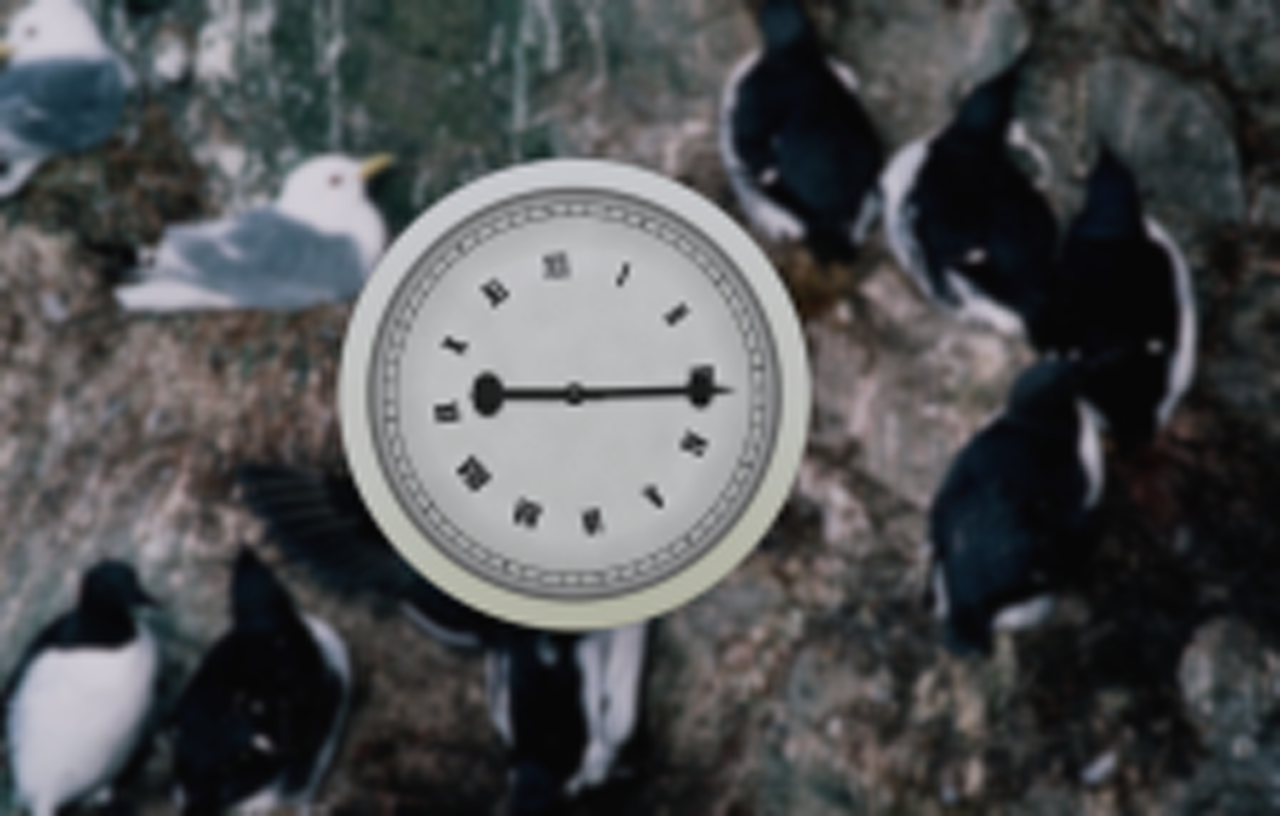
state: 9:16
